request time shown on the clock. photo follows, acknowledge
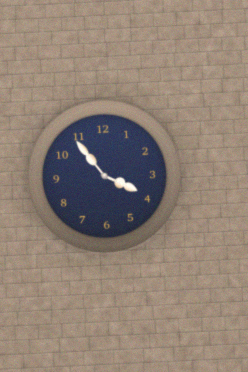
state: 3:54
